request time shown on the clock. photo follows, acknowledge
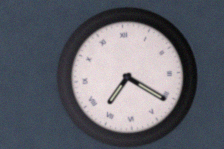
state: 7:21
